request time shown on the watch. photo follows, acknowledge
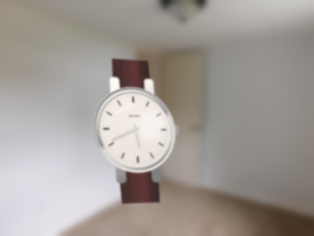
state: 5:41
